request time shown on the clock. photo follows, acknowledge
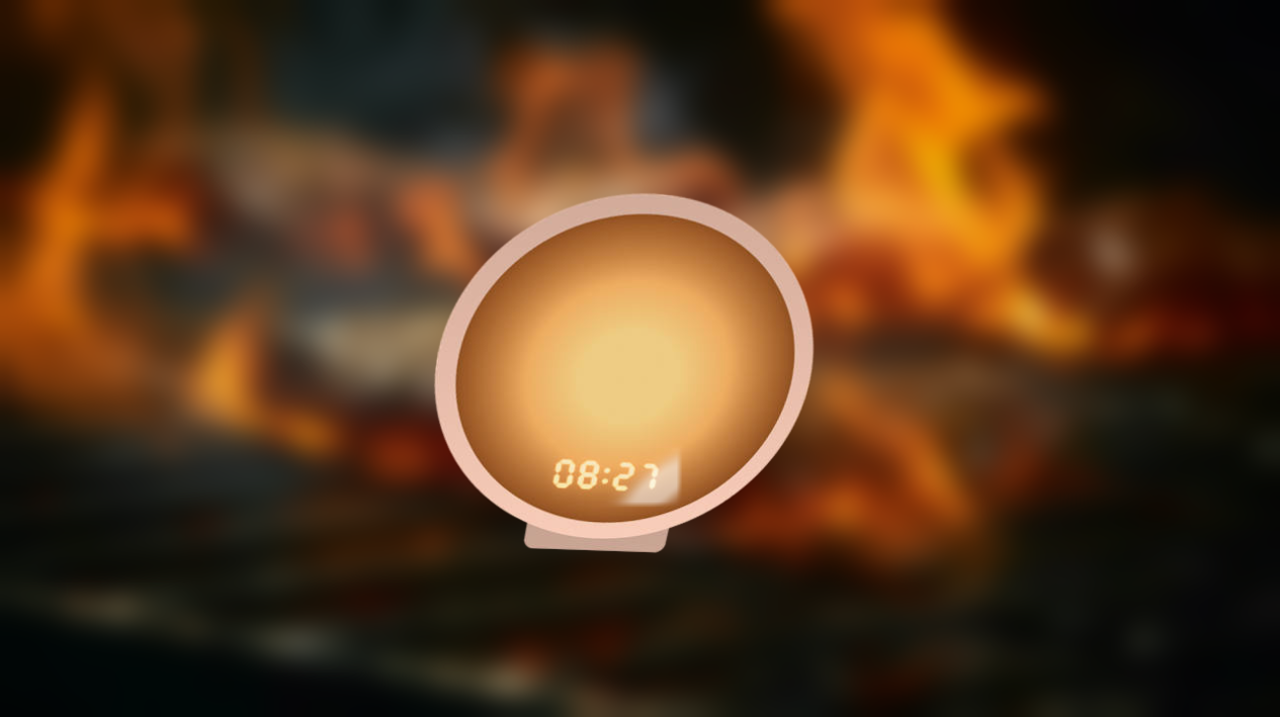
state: 8:27
